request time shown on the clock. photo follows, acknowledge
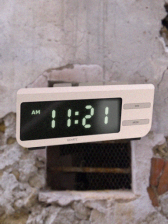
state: 11:21
